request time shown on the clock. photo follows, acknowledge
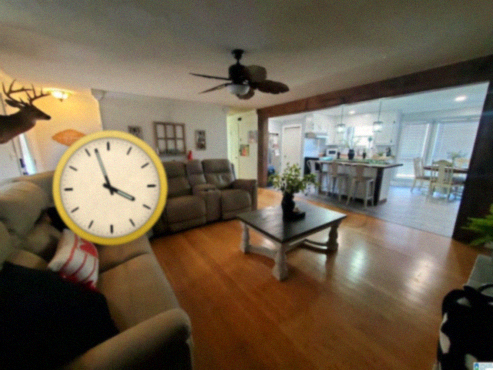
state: 3:57
